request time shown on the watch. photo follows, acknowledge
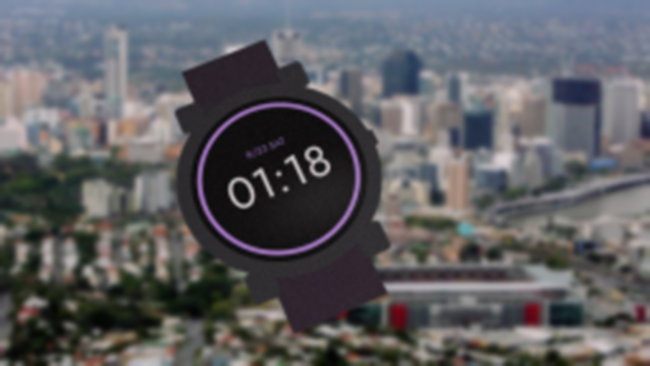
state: 1:18
